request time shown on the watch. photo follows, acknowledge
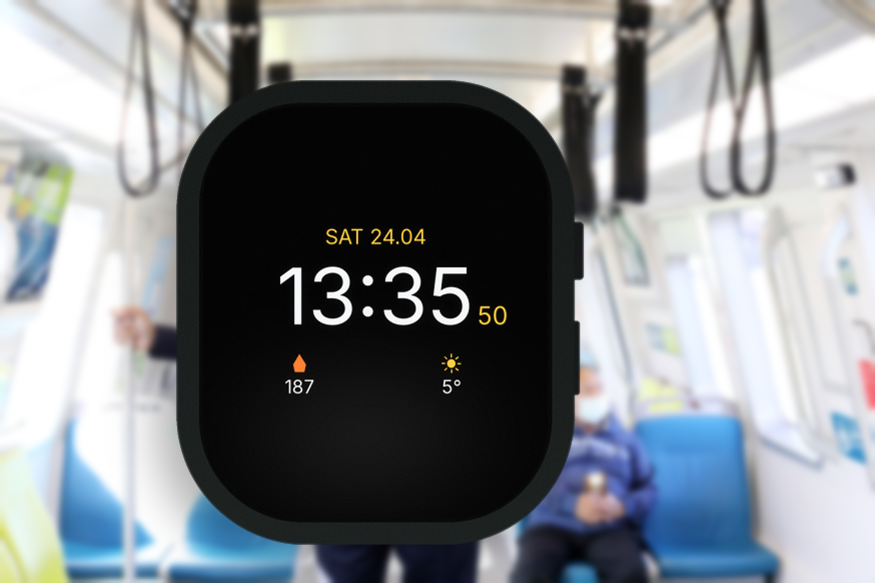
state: 13:35:50
